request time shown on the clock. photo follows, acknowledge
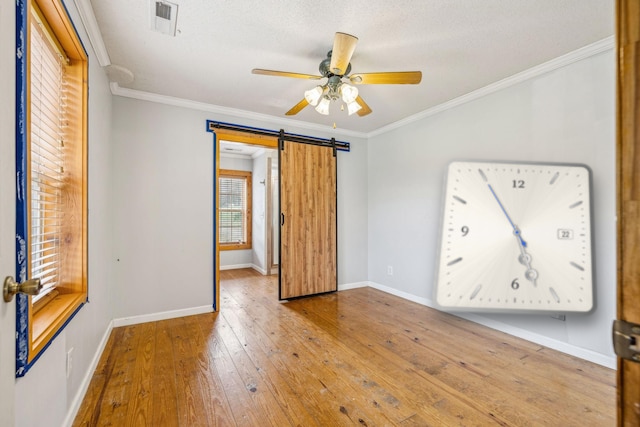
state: 5:26:55
